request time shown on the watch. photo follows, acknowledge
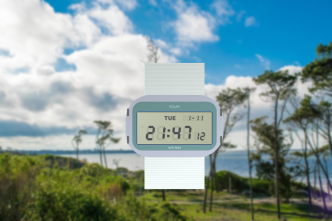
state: 21:47:12
